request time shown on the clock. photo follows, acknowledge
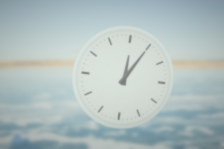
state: 12:05
